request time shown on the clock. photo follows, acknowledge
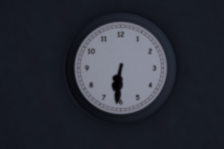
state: 6:31
